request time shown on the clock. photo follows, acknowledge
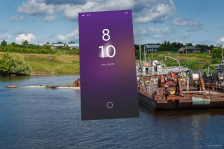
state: 8:10
